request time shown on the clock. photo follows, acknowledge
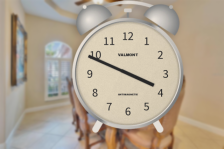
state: 3:49
